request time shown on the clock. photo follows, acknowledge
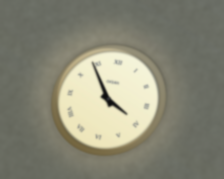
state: 3:54
